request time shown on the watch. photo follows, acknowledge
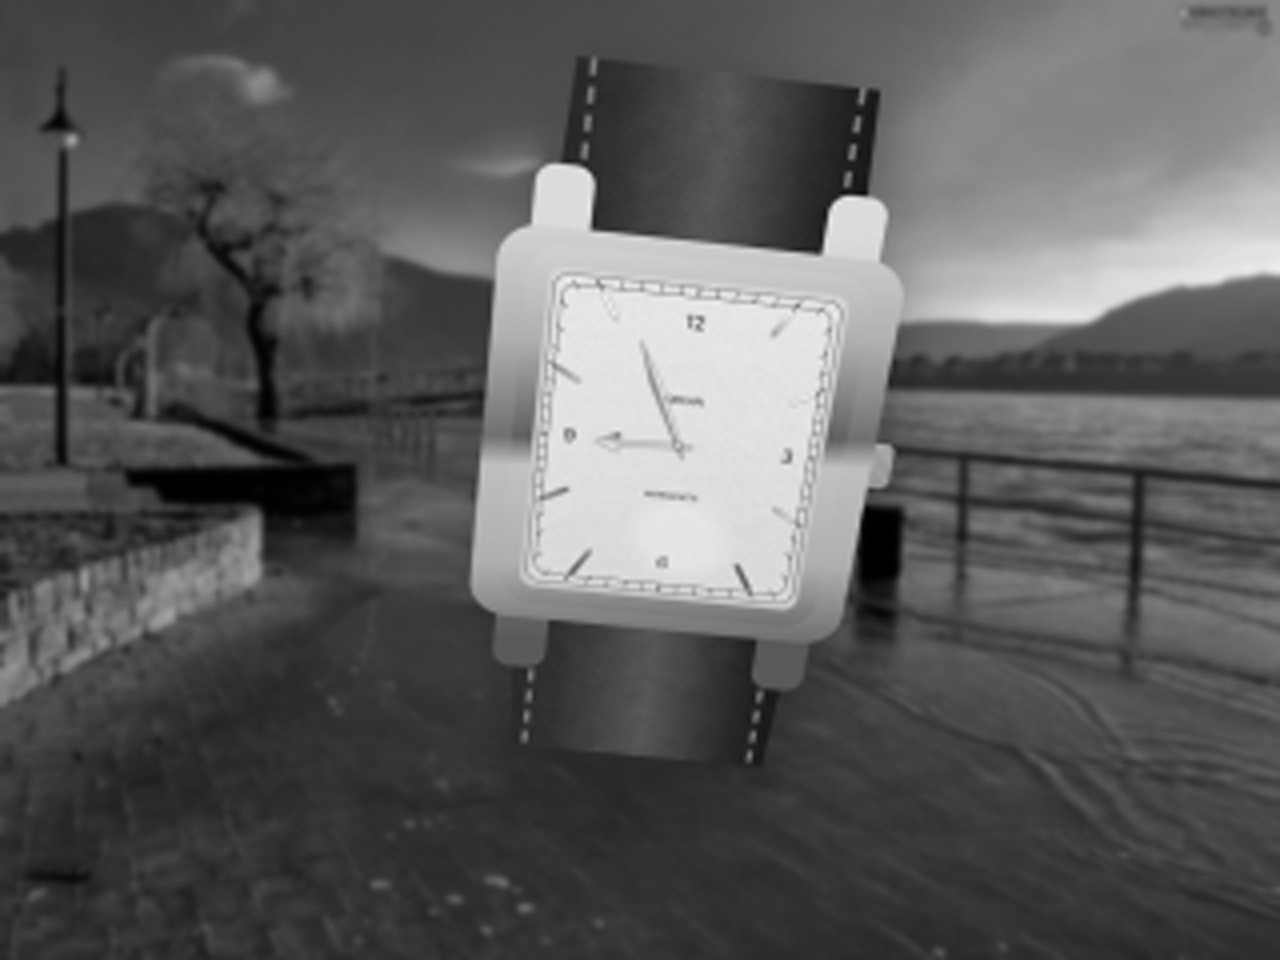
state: 8:56
